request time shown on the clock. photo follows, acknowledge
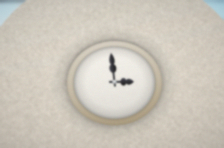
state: 2:59
